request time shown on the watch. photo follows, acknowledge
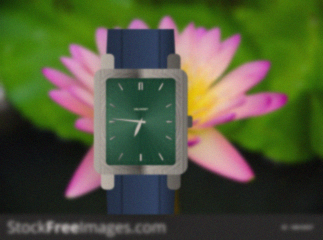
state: 6:46
